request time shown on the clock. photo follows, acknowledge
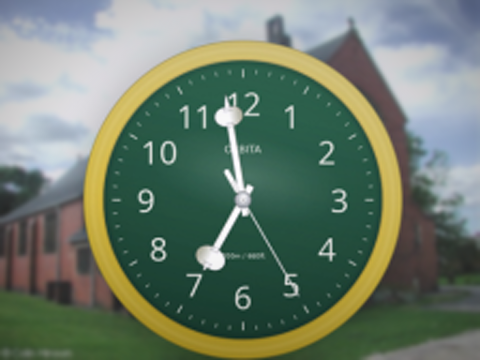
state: 6:58:25
